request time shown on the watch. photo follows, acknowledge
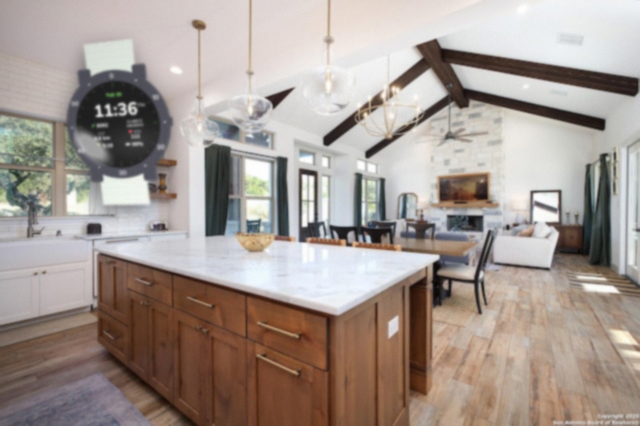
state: 11:36
